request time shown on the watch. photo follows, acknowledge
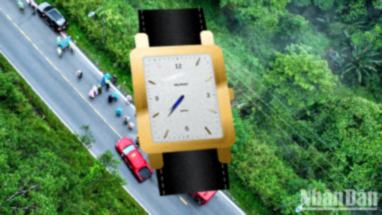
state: 7:37
